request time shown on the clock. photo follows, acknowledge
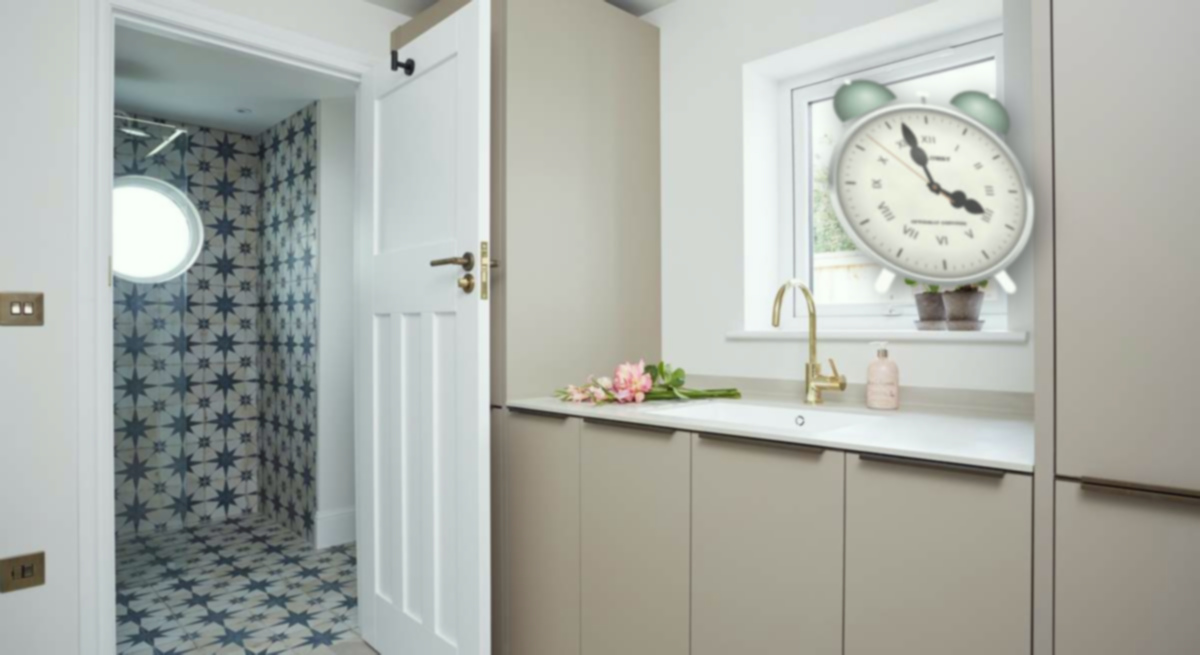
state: 3:56:52
